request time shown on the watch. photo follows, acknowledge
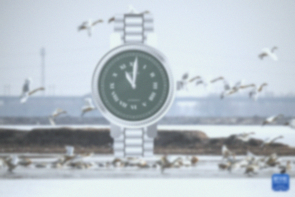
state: 11:01
